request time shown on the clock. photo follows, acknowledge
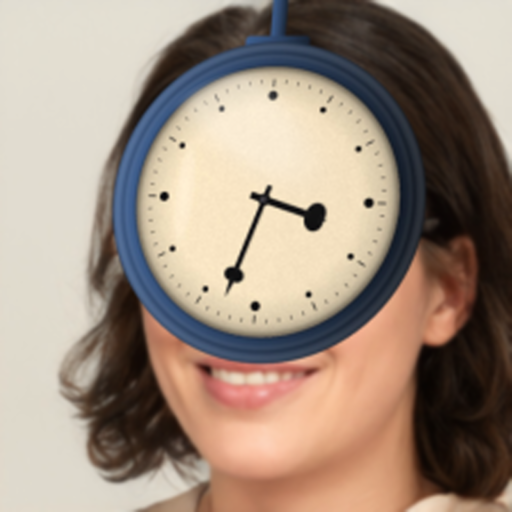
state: 3:33
